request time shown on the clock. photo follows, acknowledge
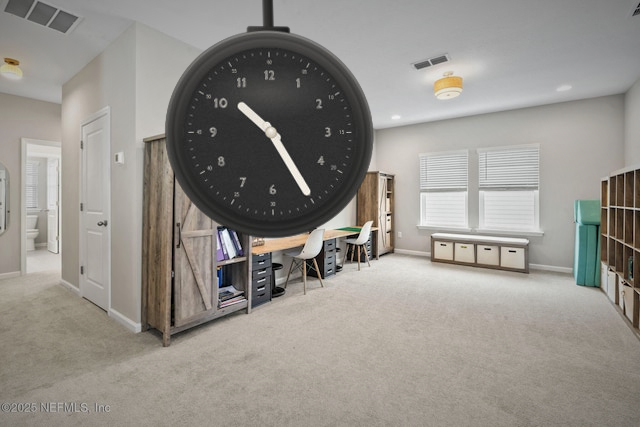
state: 10:25
